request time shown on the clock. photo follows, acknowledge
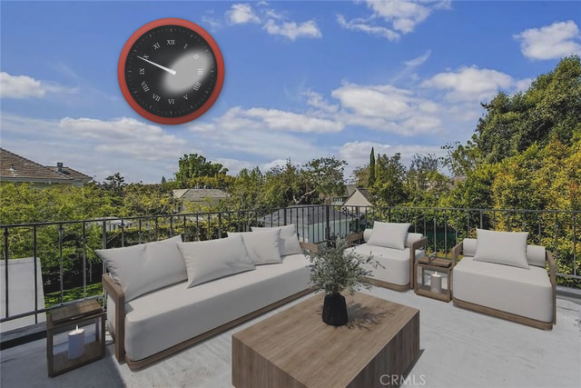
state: 9:49
